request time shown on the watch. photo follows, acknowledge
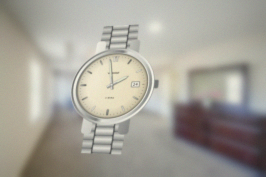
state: 1:58
